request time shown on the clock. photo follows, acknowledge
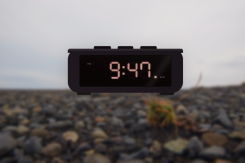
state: 9:47
